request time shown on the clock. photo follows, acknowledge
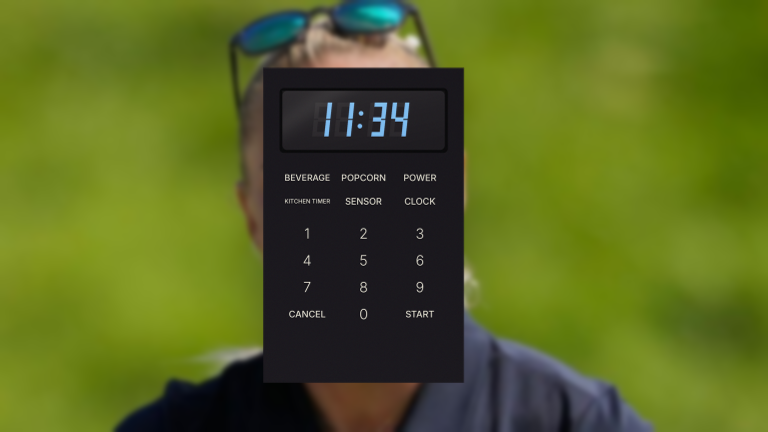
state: 11:34
